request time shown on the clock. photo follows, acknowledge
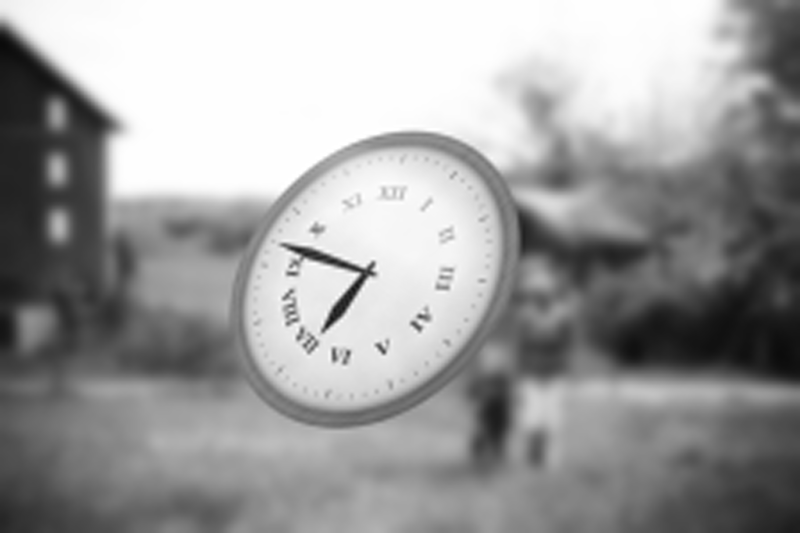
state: 6:47
